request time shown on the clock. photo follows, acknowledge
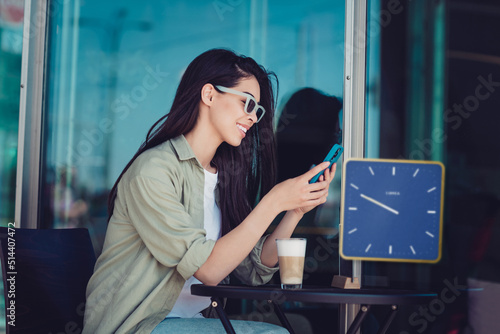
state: 9:49
